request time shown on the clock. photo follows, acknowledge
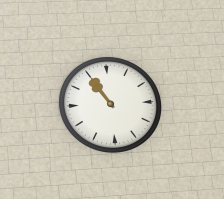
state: 10:55
